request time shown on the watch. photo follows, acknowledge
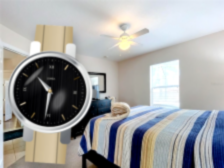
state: 10:31
